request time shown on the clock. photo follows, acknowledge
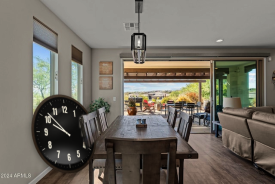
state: 9:52
